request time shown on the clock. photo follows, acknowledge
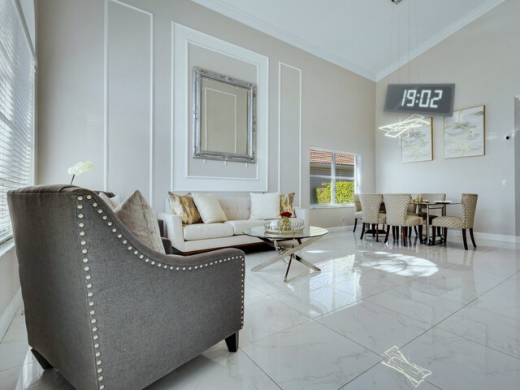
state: 19:02
